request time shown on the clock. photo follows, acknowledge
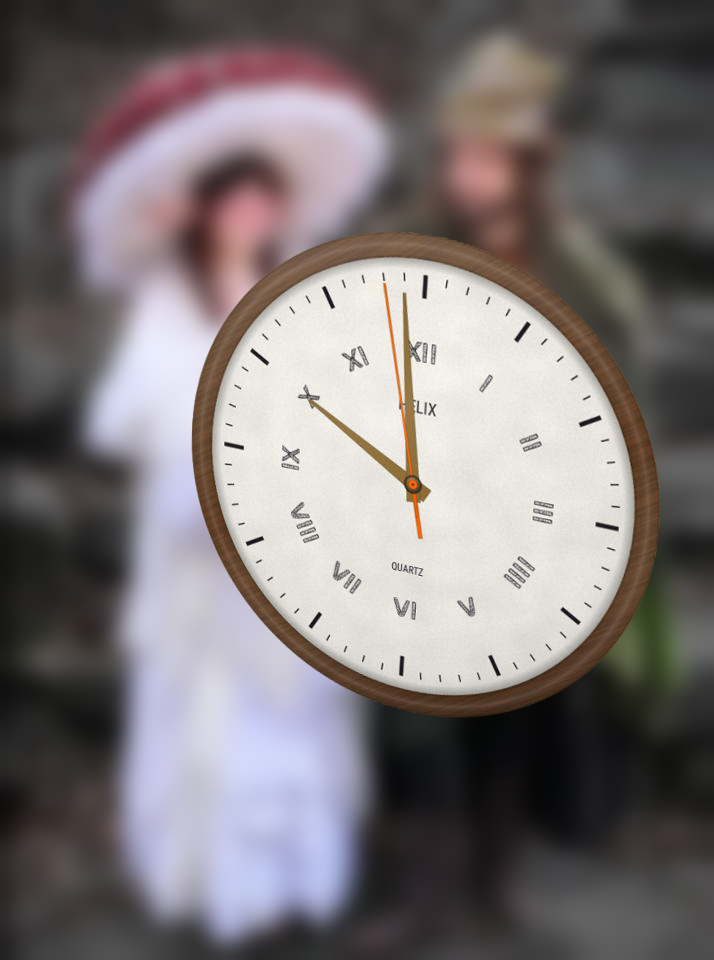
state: 9:58:58
